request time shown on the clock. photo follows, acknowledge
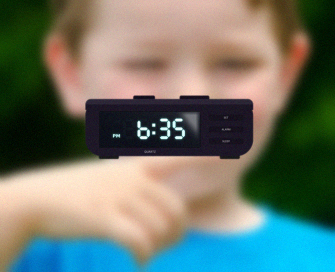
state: 6:35
